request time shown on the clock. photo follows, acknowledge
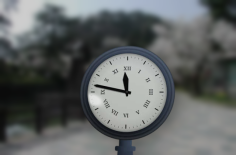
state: 11:47
